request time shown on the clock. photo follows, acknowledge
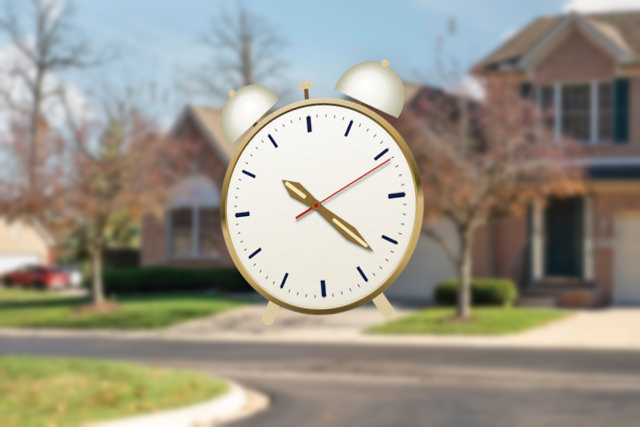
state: 10:22:11
